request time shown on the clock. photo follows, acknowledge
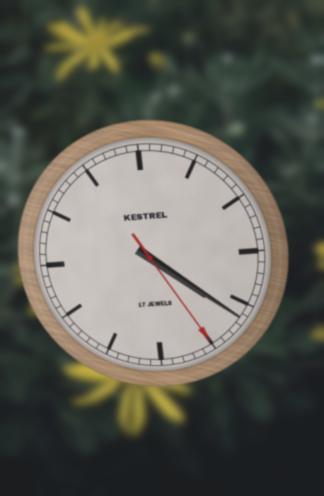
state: 4:21:25
